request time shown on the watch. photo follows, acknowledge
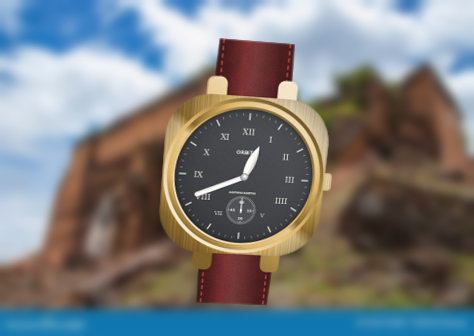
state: 12:41
